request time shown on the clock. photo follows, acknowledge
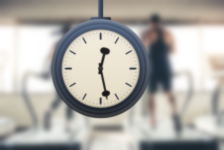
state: 12:28
